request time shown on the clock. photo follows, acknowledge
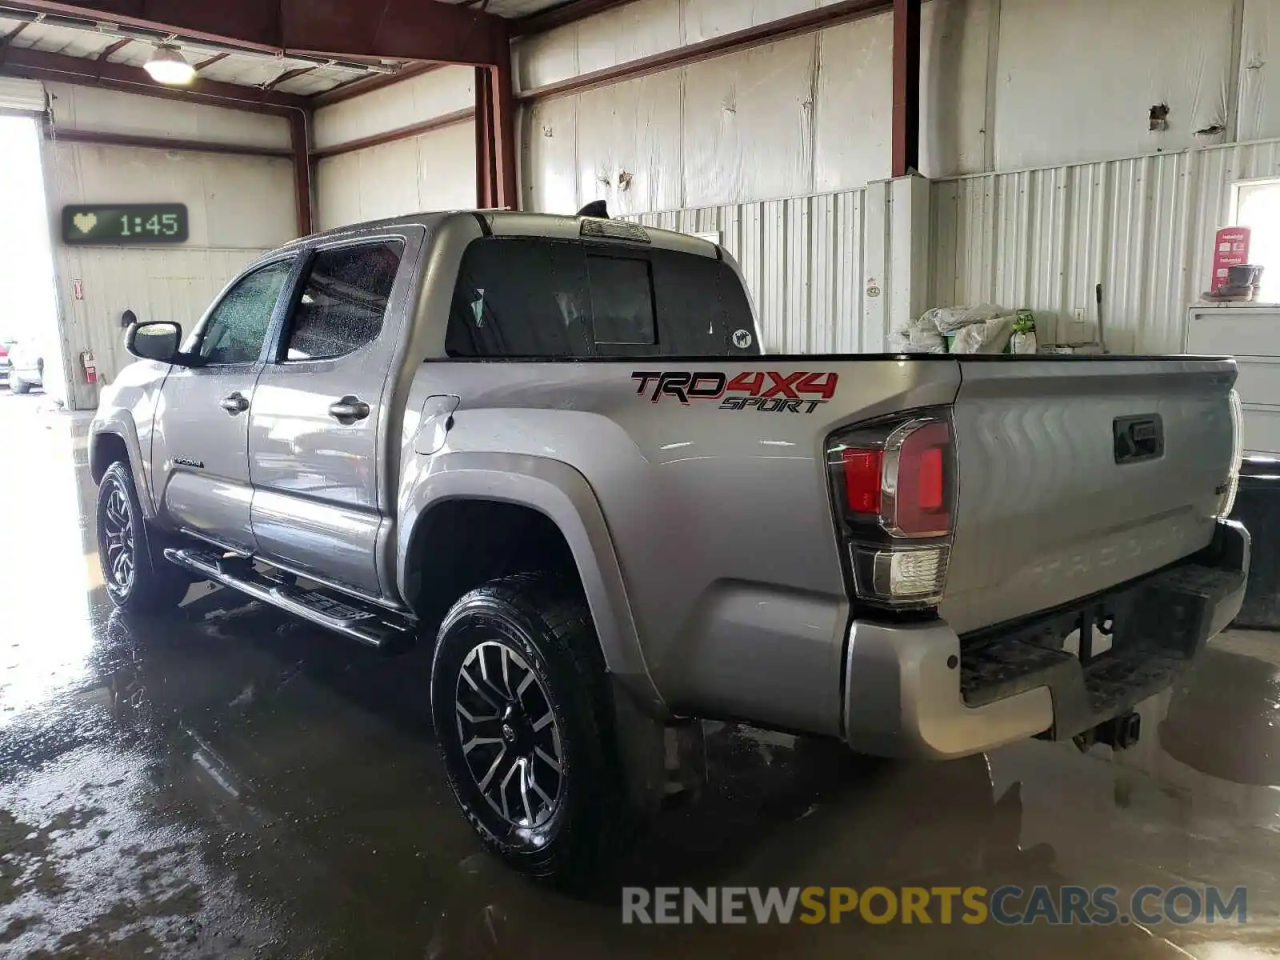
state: 1:45
